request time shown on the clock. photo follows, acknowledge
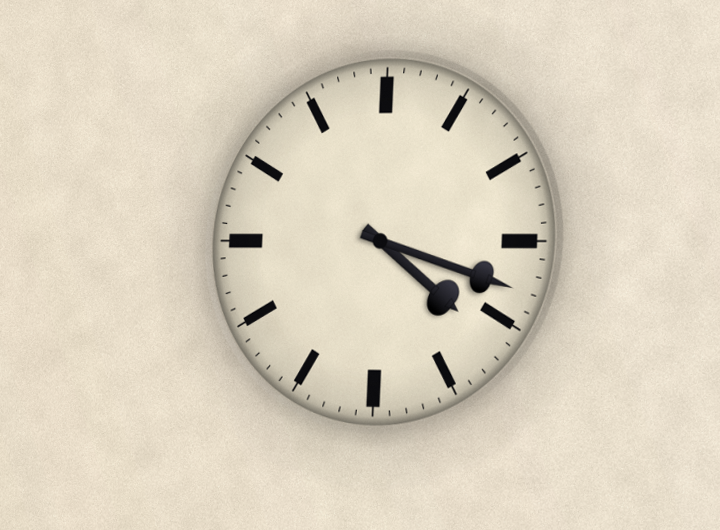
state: 4:18
